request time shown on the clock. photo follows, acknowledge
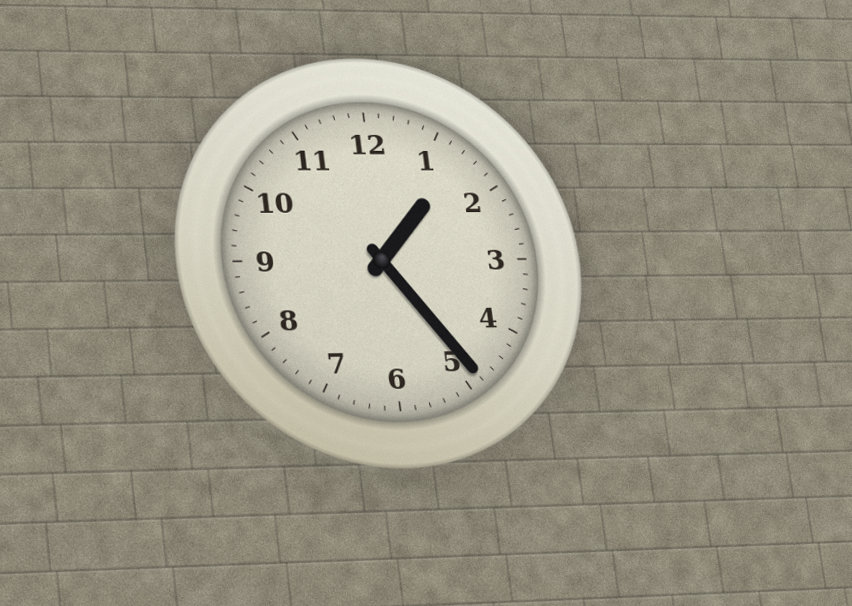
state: 1:24
